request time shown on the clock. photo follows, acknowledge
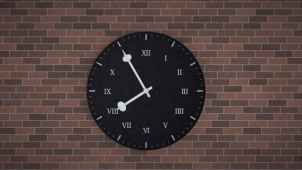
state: 7:55
